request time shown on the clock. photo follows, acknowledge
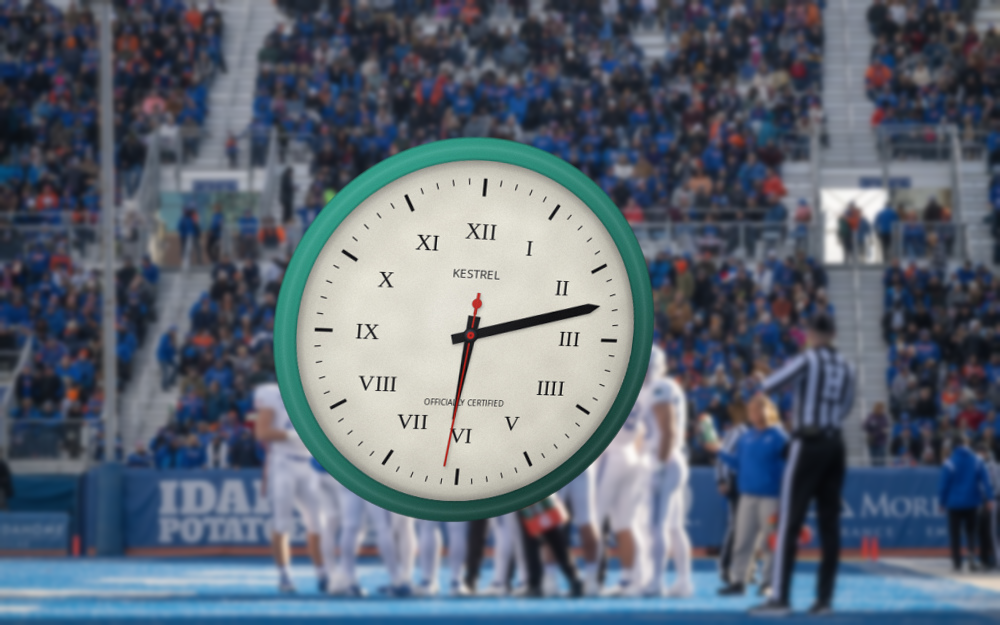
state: 6:12:31
